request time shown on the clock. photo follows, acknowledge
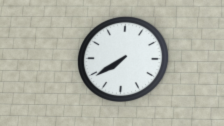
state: 7:39
